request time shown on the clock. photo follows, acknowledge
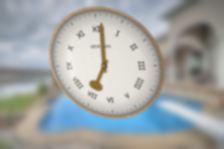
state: 7:01
